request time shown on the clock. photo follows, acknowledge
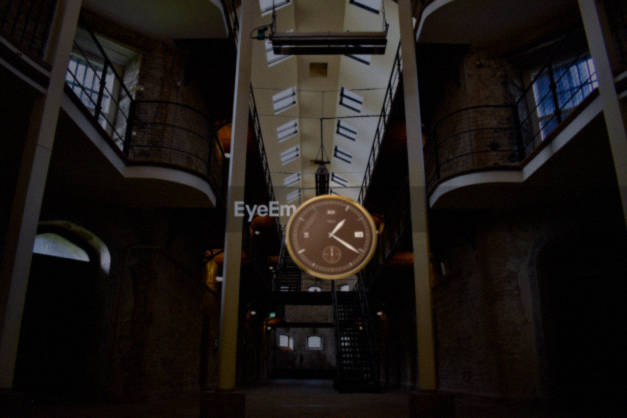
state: 1:21
